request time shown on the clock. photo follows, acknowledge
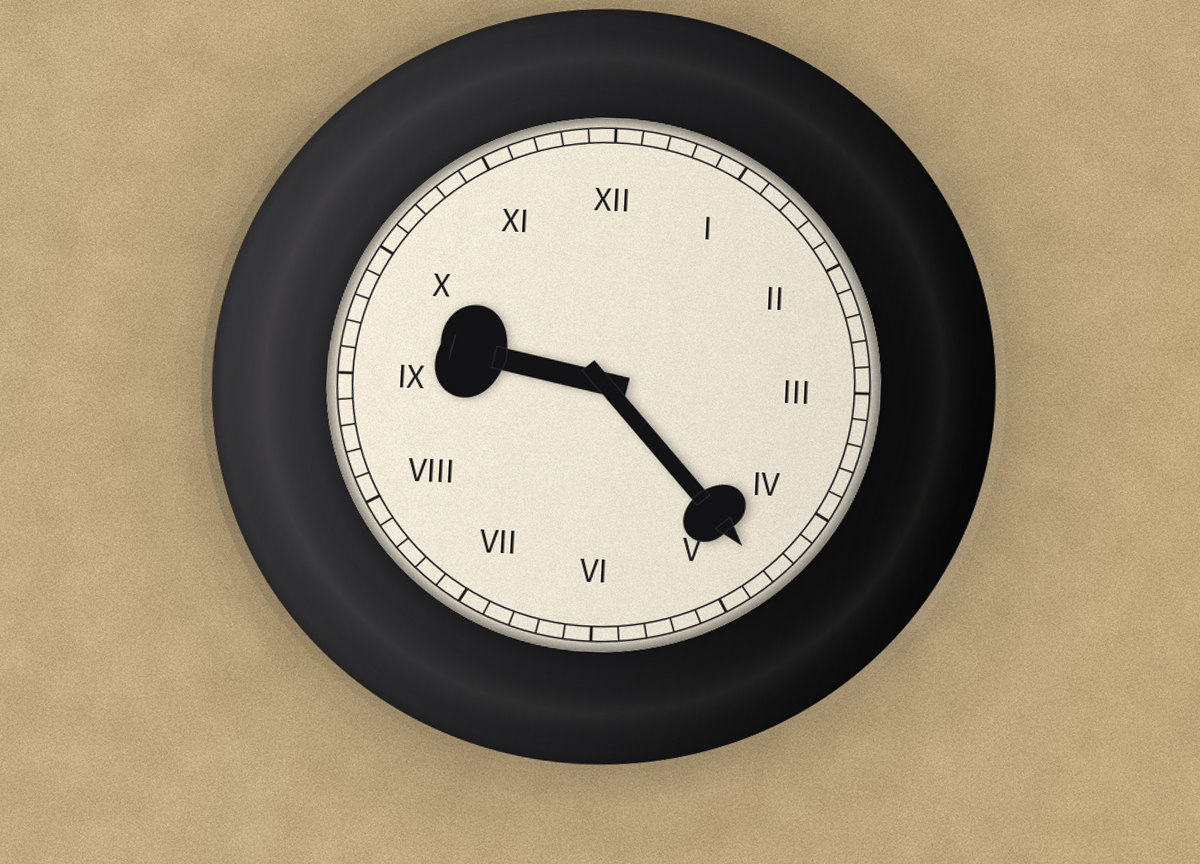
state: 9:23
